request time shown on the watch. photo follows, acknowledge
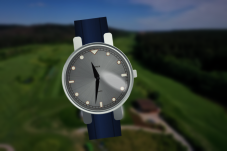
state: 11:32
